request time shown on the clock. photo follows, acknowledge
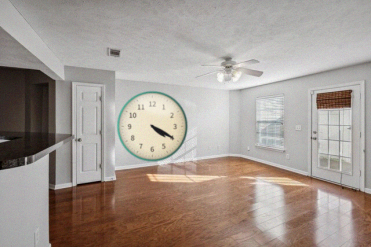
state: 4:20
